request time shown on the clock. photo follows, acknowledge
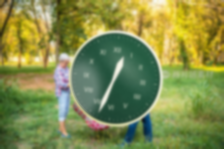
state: 12:33
